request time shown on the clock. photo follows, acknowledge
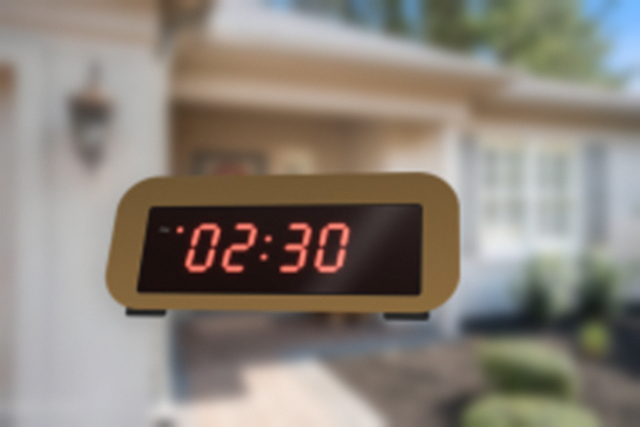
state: 2:30
